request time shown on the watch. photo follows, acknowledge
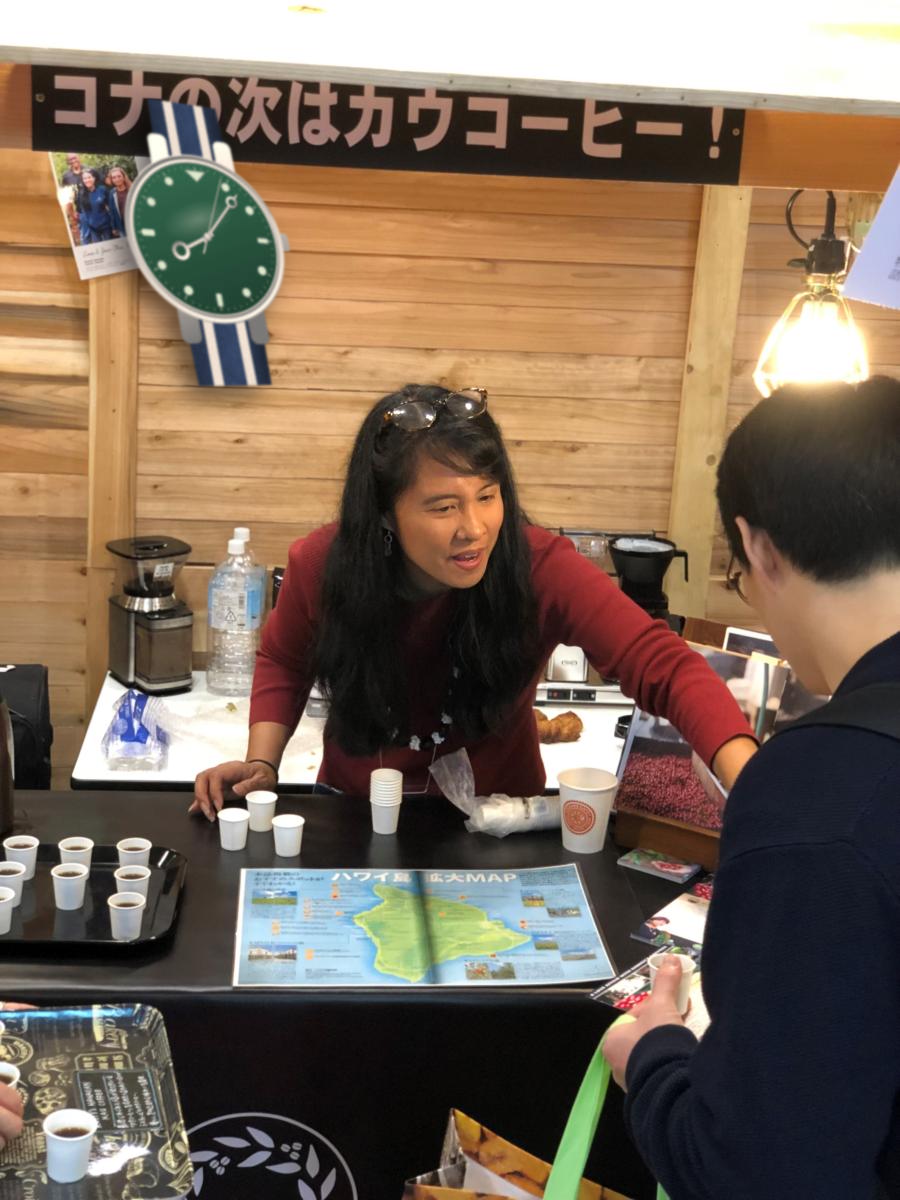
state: 8:07:04
